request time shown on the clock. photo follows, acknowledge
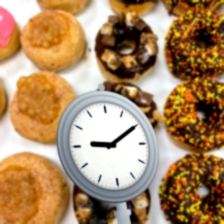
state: 9:10
